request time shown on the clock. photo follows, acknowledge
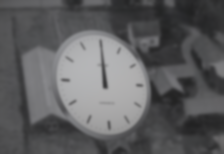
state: 12:00
